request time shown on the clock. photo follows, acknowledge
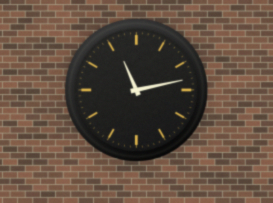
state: 11:13
